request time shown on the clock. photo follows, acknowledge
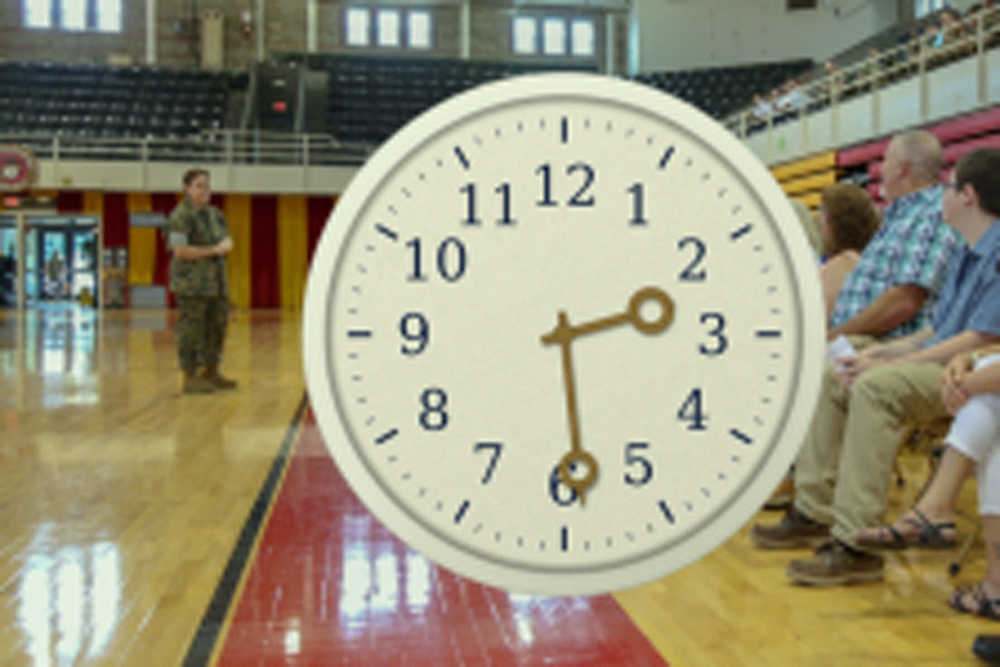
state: 2:29
